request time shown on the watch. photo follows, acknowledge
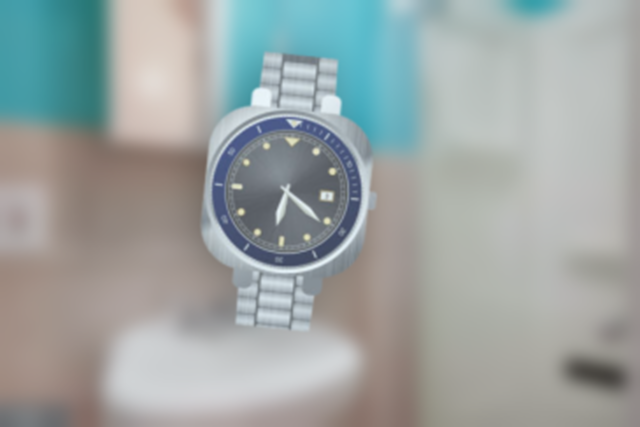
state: 6:21
